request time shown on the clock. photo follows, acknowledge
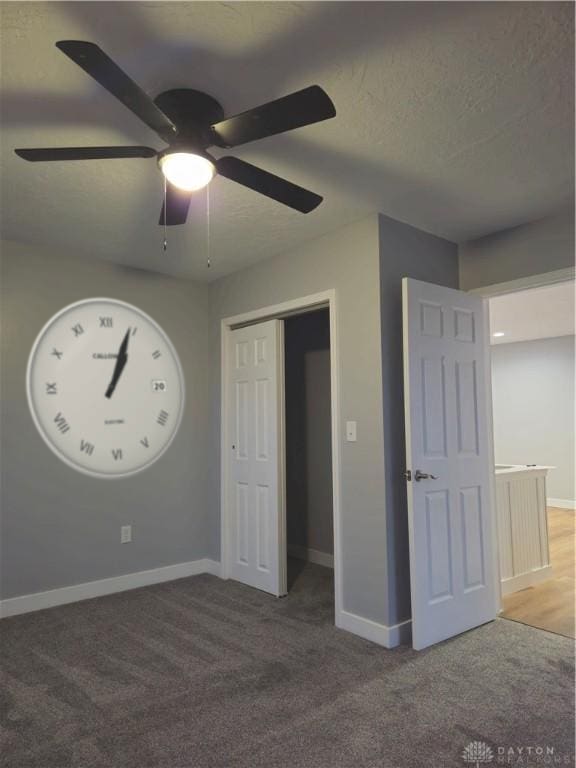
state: 1:04
